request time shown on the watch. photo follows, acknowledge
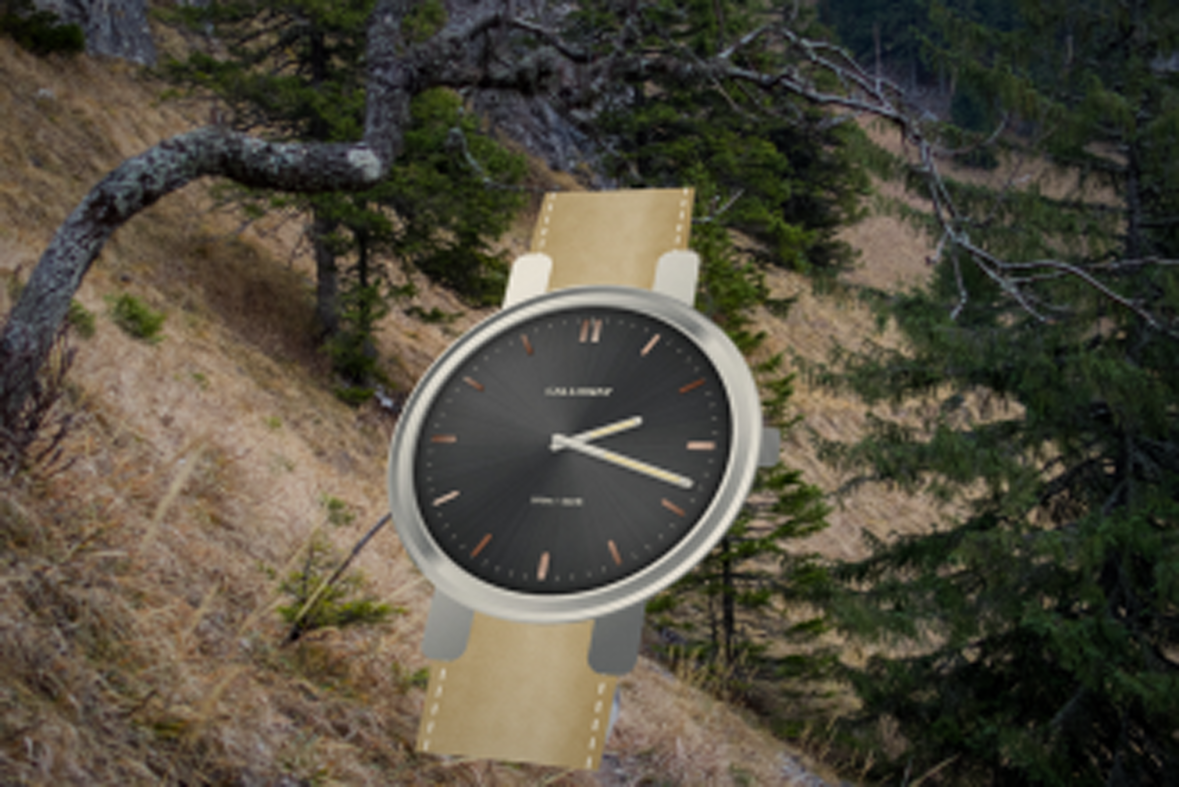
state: 2:18
